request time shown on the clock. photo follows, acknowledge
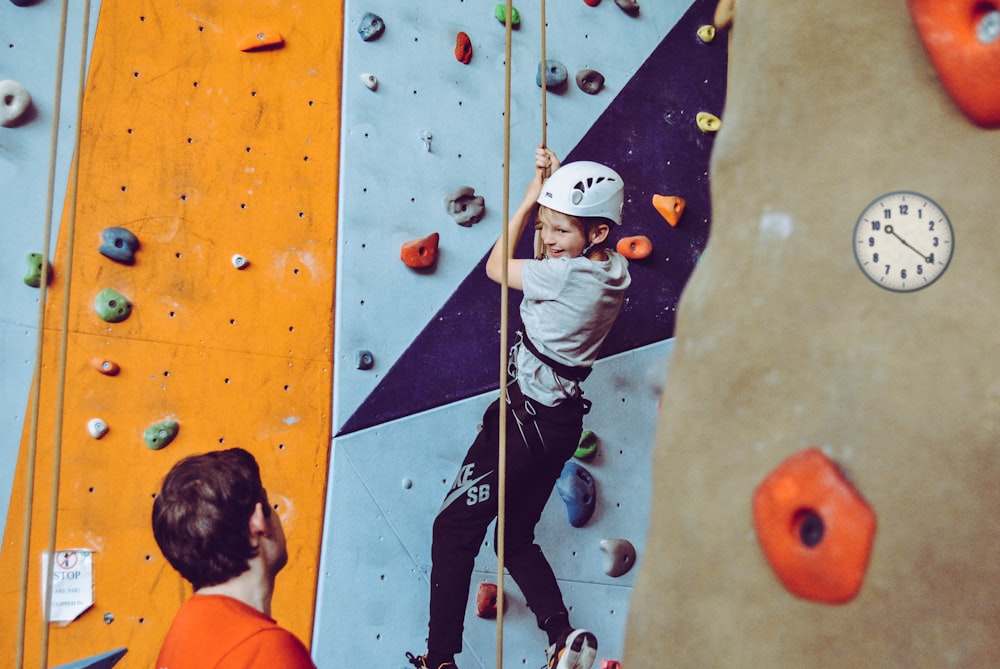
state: 10:21
